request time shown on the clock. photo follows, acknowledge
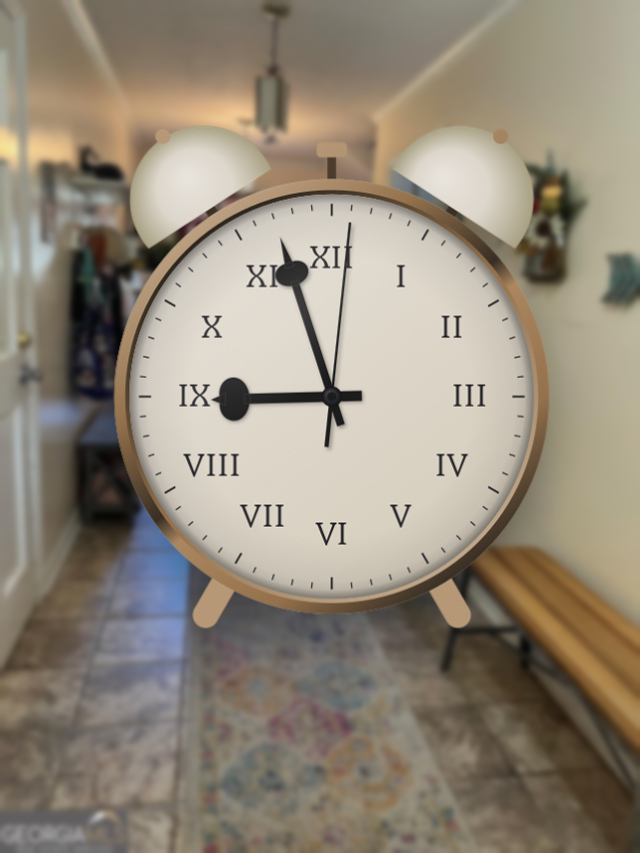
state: 8:57:01
